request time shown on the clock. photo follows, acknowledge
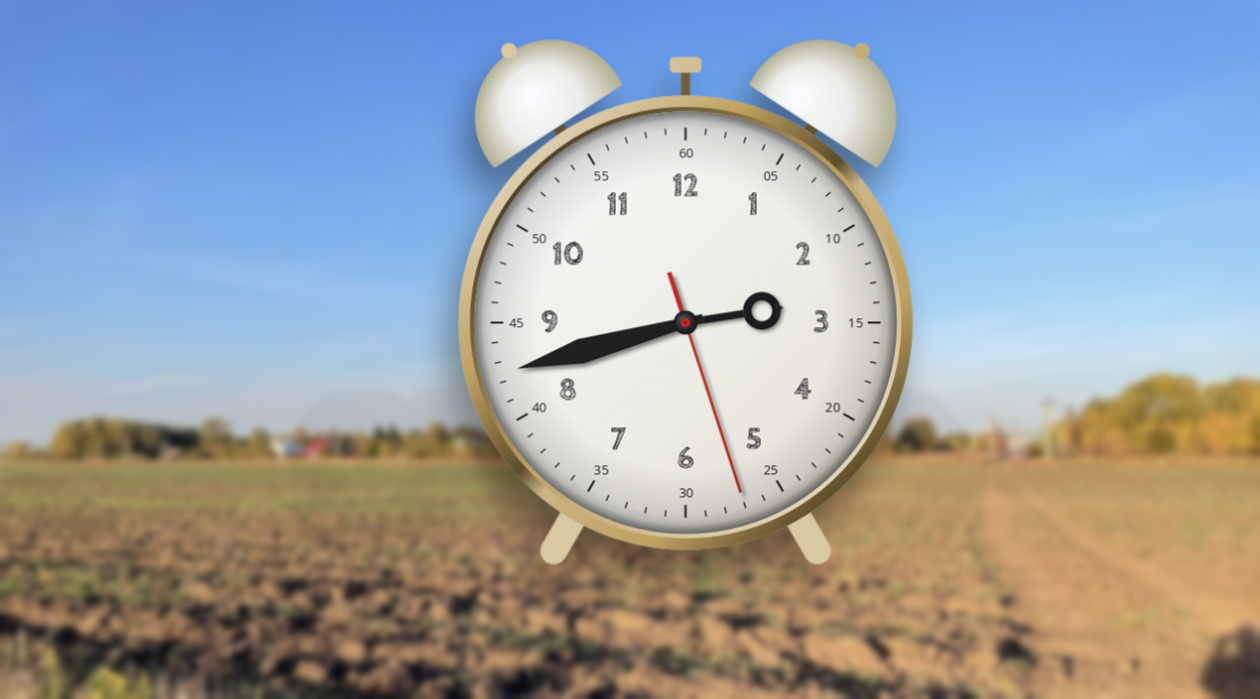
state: 2:42:27
